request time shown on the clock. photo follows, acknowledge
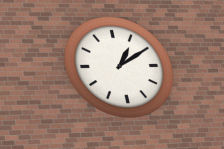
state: 1:10
